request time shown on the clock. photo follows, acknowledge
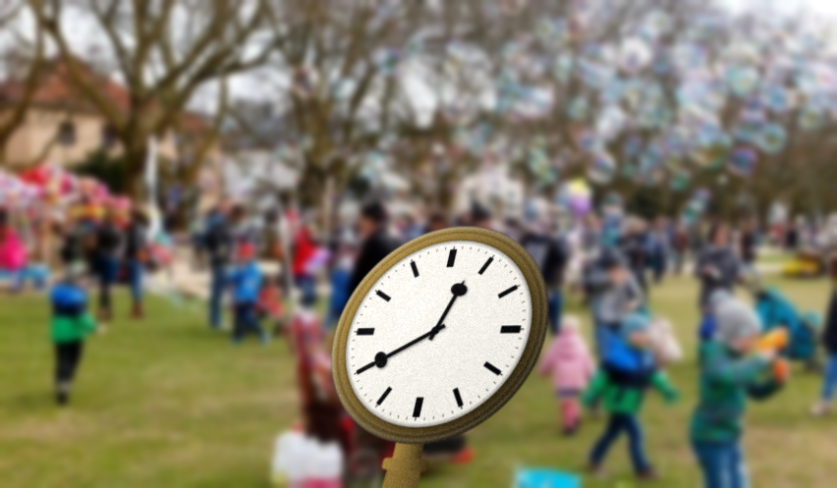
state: 12:40
